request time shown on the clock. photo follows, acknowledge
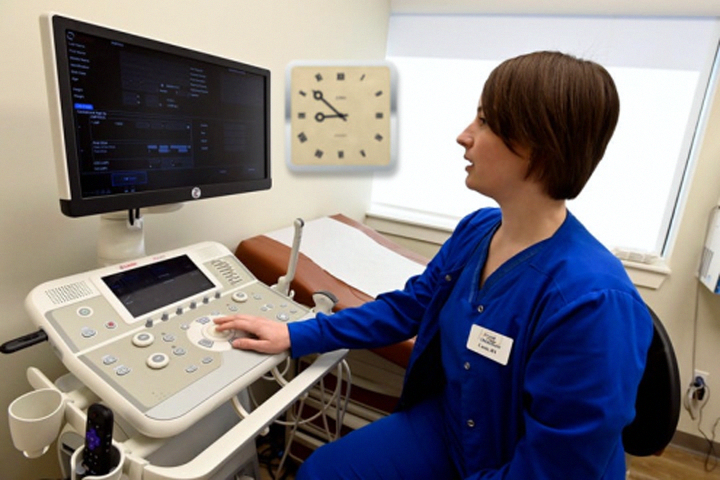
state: 8:52
